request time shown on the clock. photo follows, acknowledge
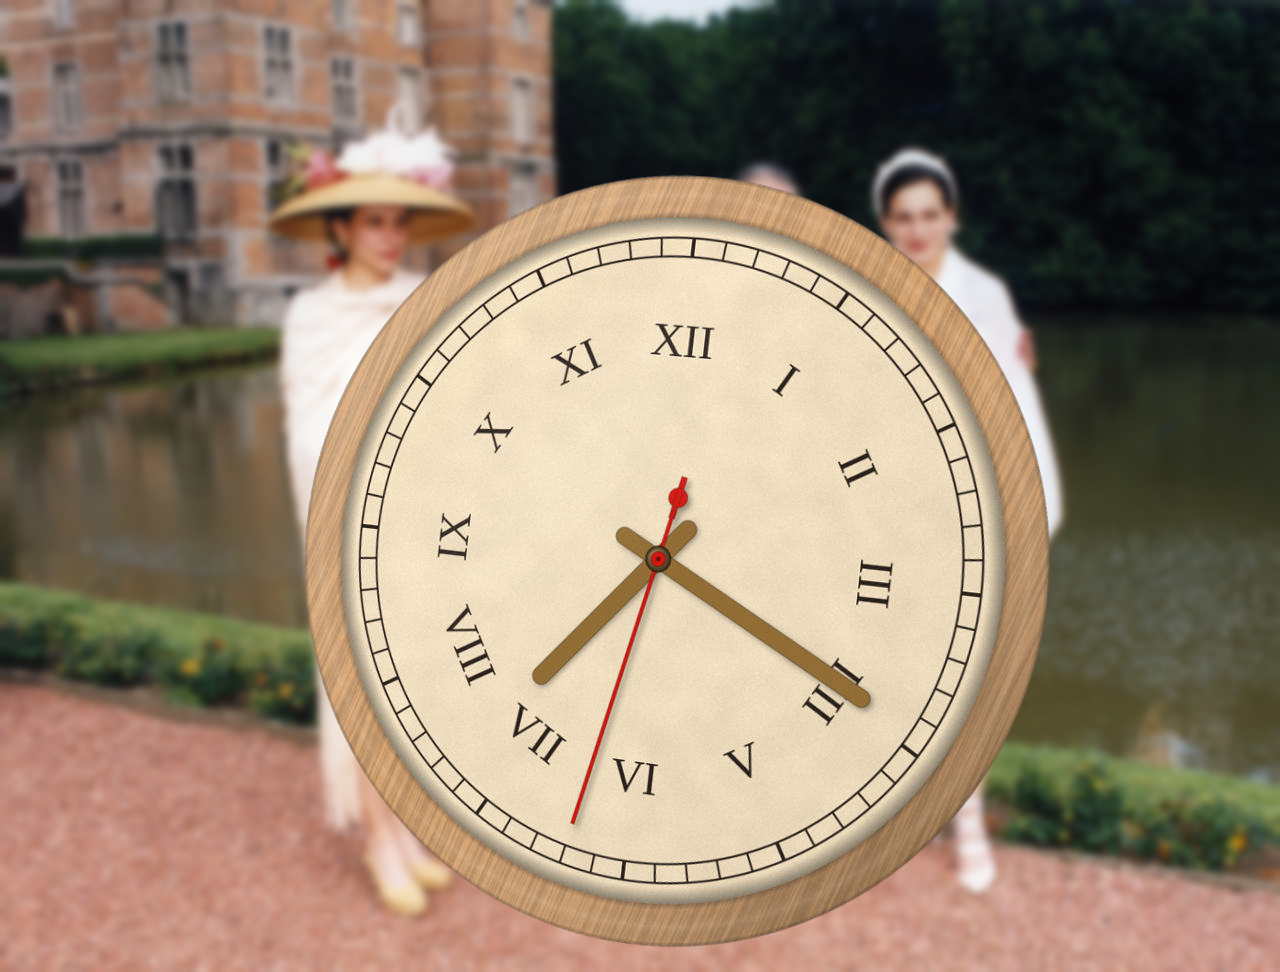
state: 7:19:32
